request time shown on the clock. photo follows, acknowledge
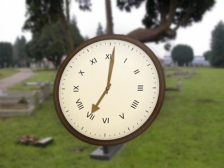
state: 7:01
